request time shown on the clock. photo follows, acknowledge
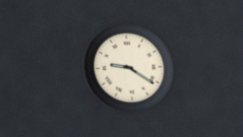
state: 9:21
